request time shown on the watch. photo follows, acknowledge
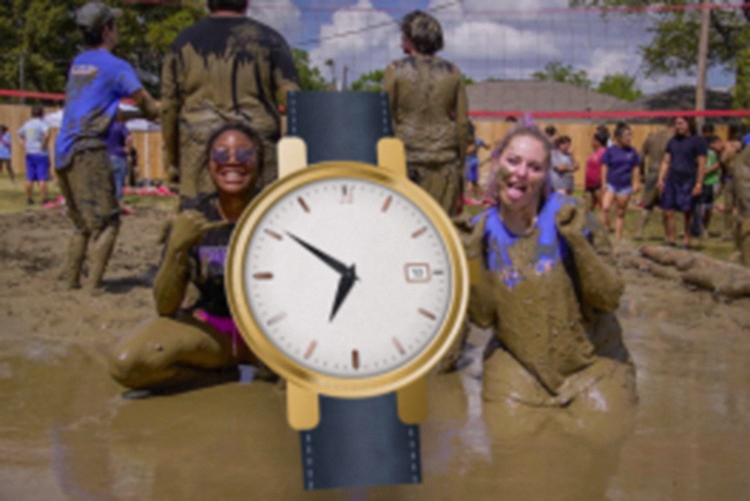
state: 6:51
